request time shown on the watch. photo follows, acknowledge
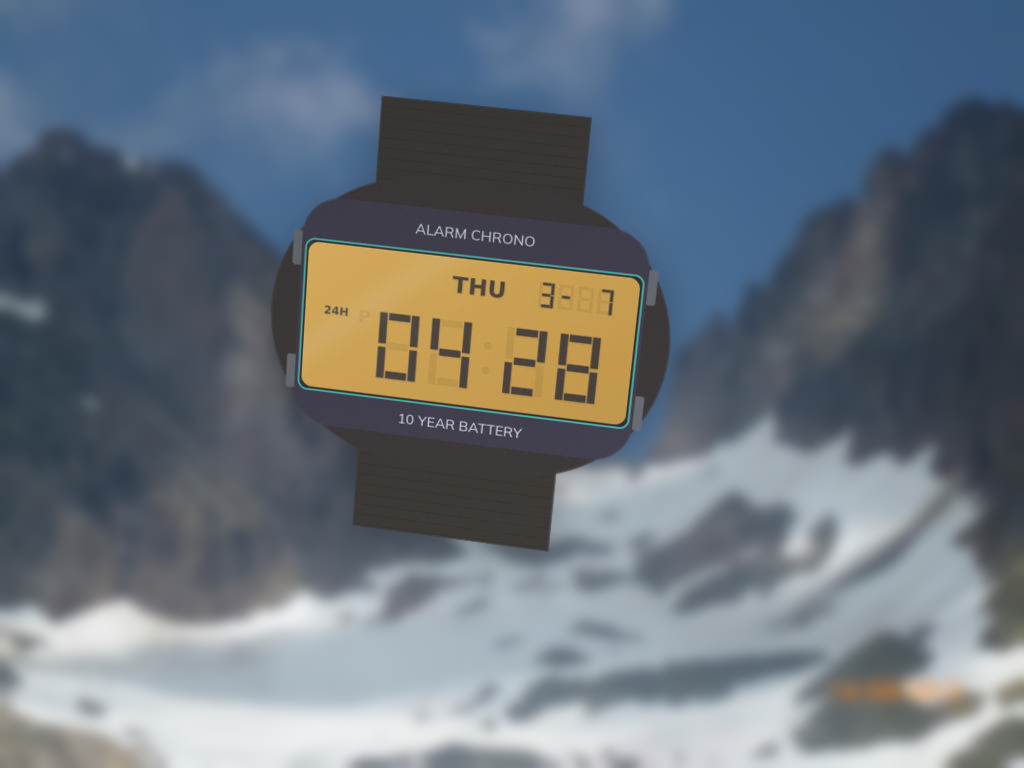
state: 4:28
